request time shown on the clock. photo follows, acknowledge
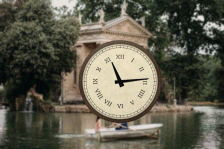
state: 11:14
